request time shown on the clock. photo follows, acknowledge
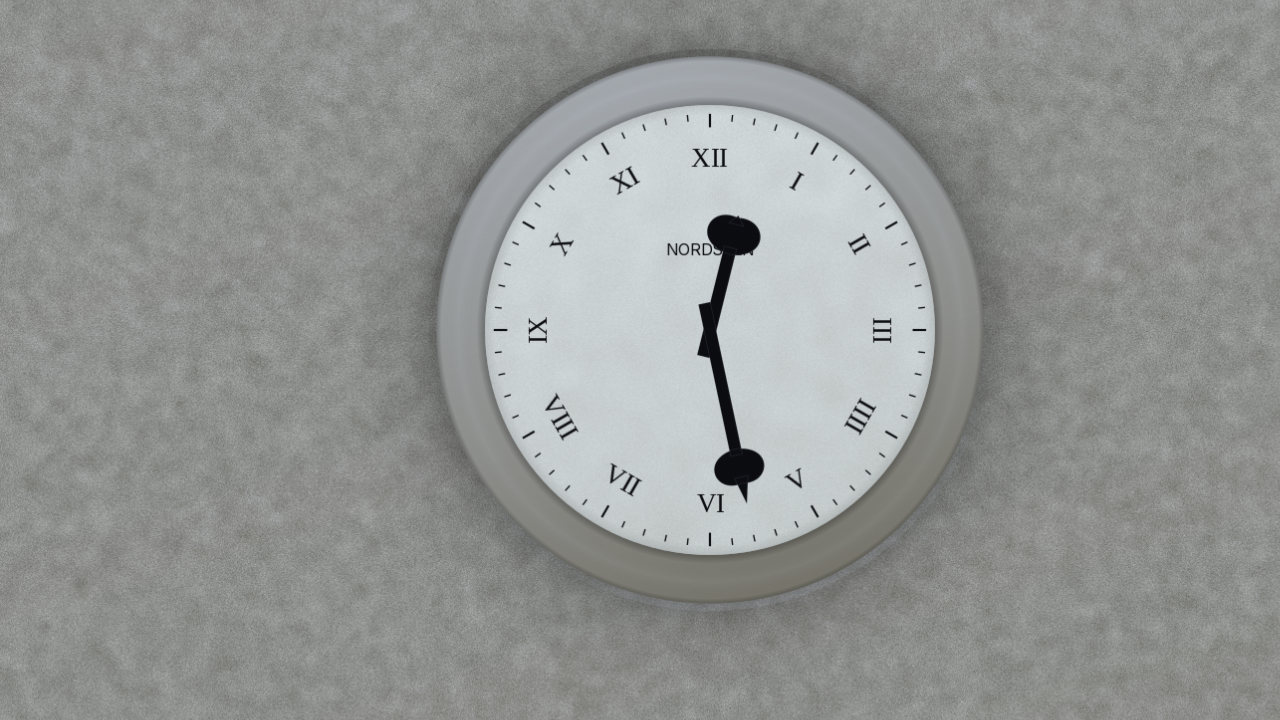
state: 12:28
